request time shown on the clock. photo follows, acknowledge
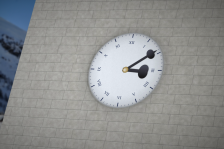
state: 3:09
